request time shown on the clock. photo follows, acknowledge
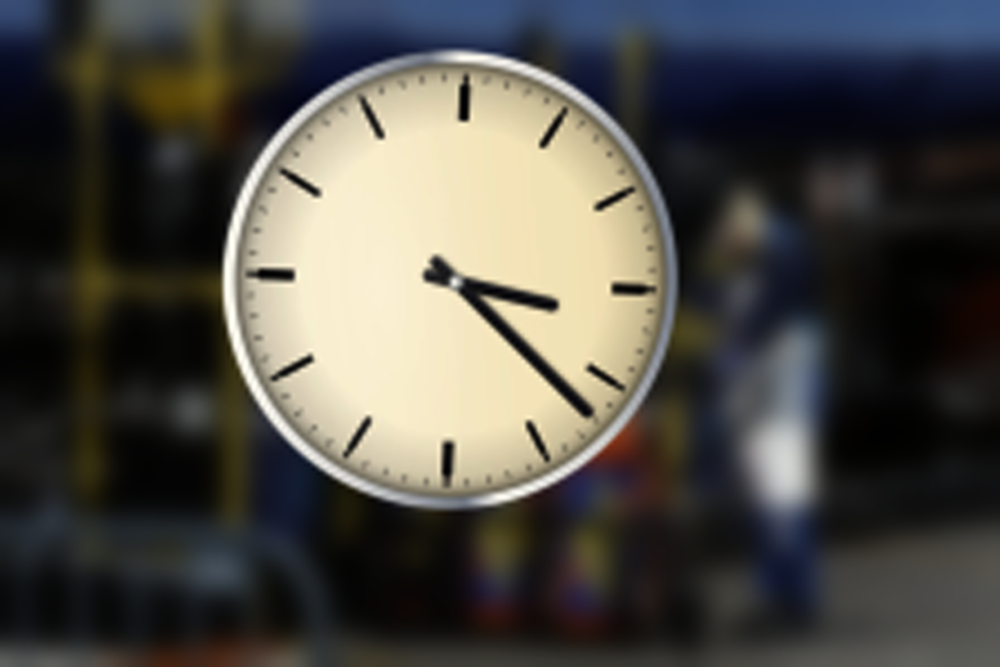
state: 3:22
